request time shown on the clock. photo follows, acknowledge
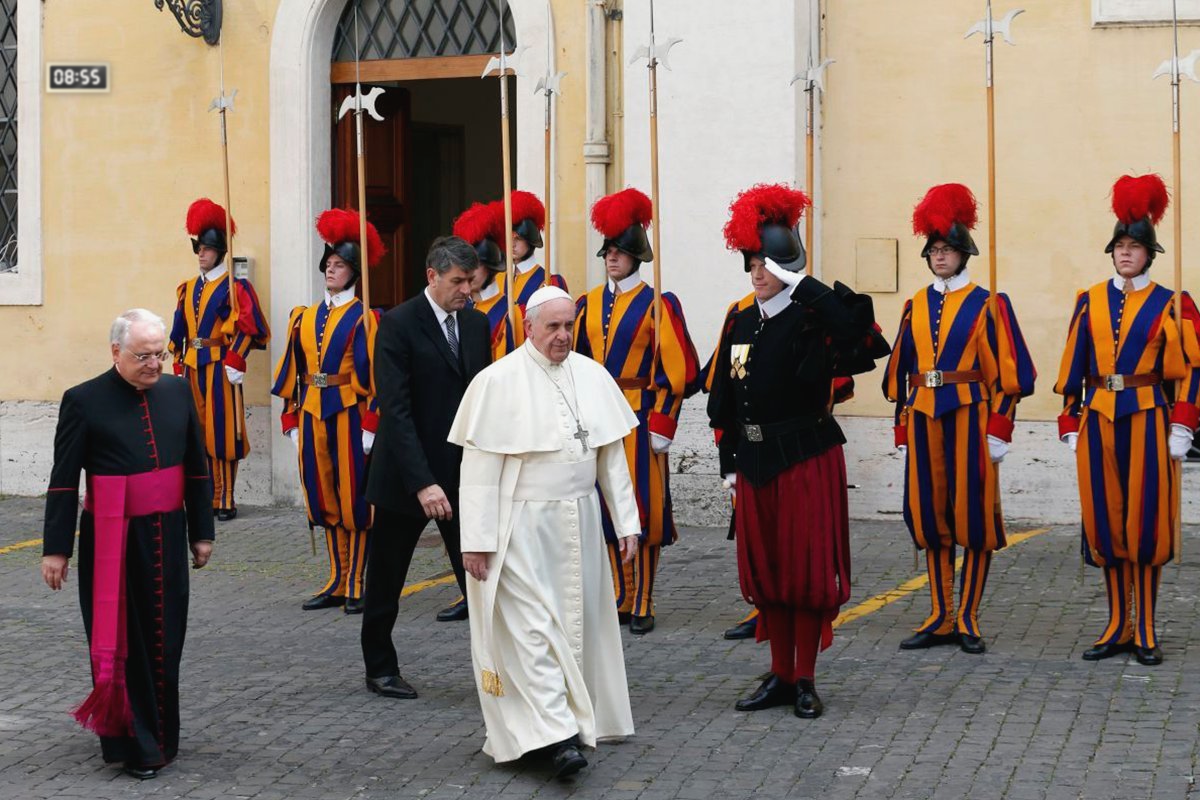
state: 8:55
